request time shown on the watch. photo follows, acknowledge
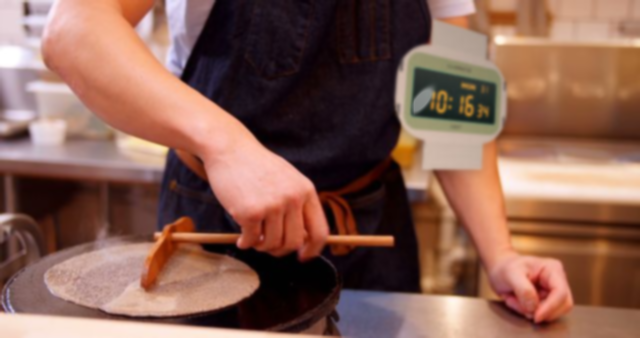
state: 10:16
